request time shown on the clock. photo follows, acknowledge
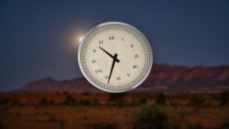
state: 10:34
